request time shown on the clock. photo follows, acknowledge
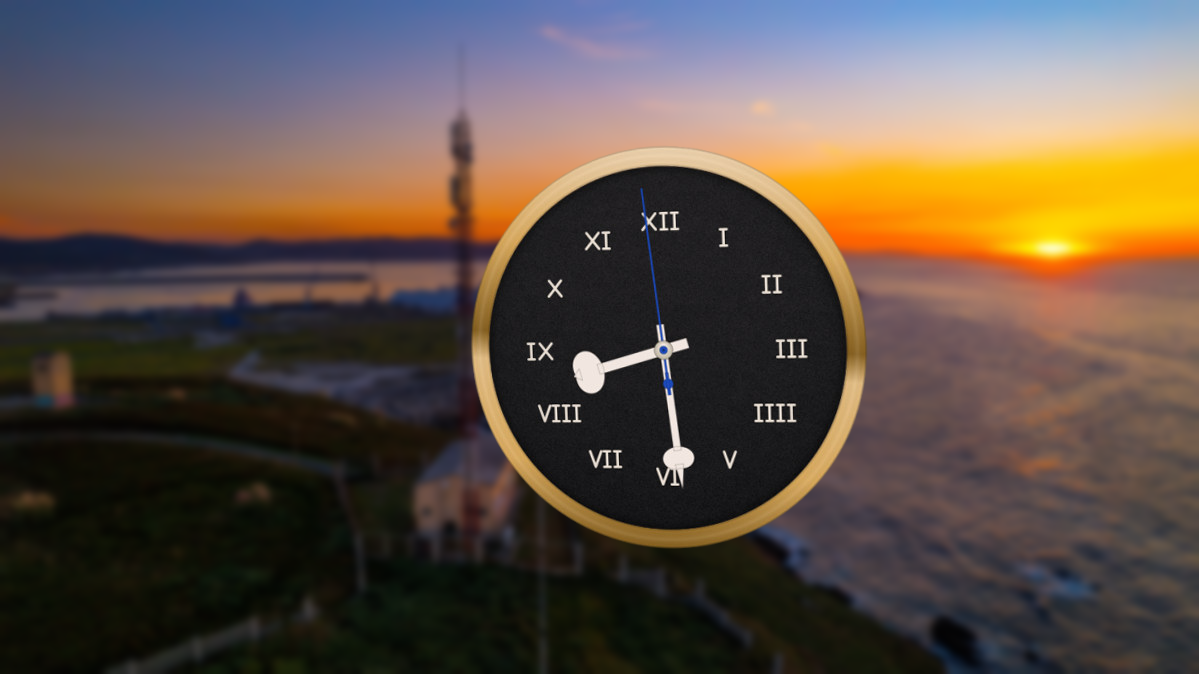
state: 8:28:59
